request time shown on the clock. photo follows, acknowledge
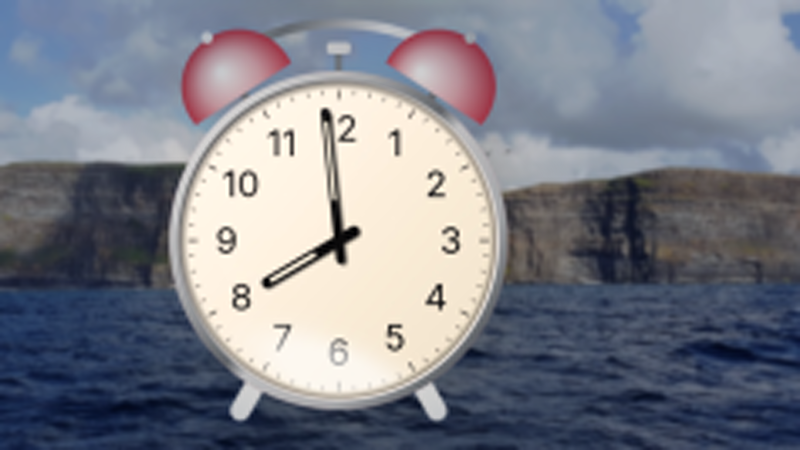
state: 7:59
